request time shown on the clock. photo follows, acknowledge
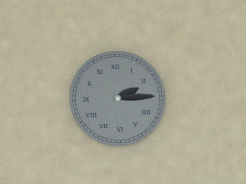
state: 2:15
